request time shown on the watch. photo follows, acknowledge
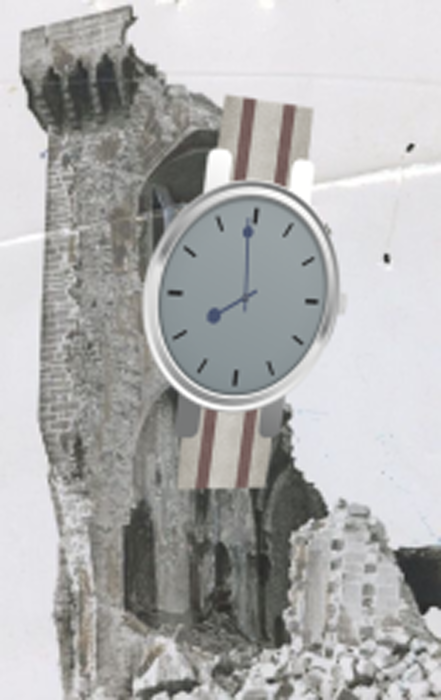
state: 7:59
